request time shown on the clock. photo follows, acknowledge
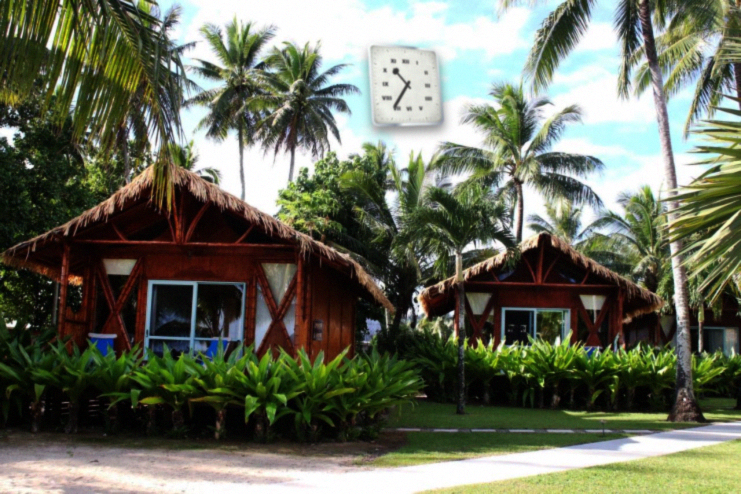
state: 10:36
